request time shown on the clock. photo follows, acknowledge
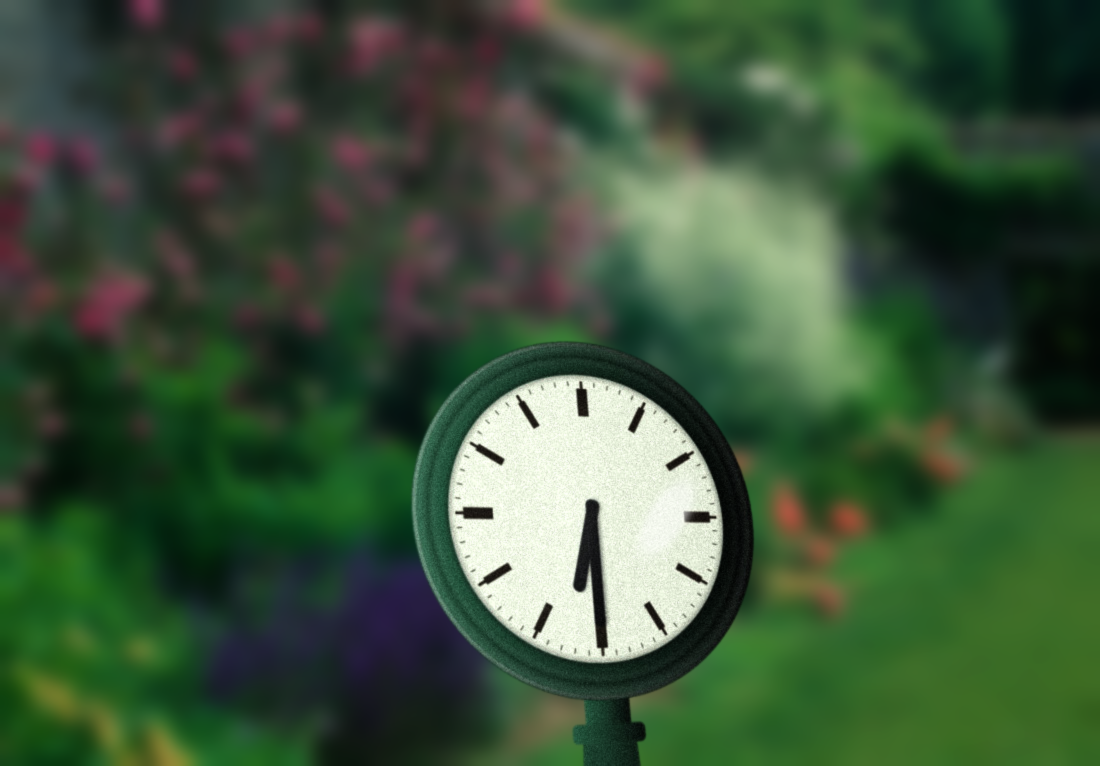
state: 6:30
